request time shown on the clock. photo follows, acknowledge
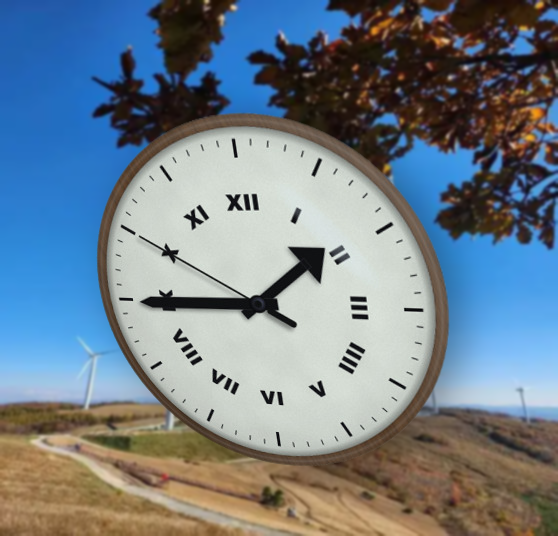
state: 1:44:50
